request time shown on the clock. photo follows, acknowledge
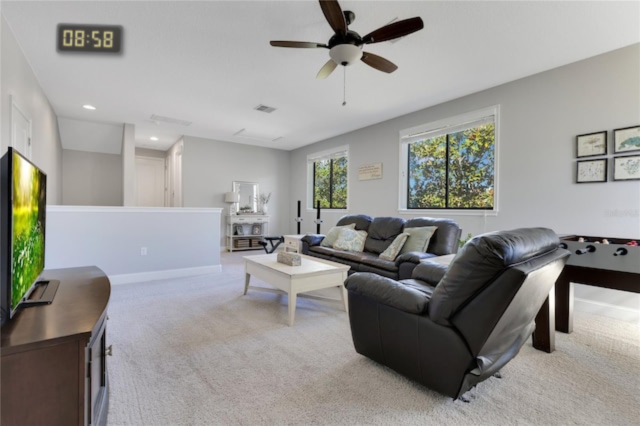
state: 8:58
